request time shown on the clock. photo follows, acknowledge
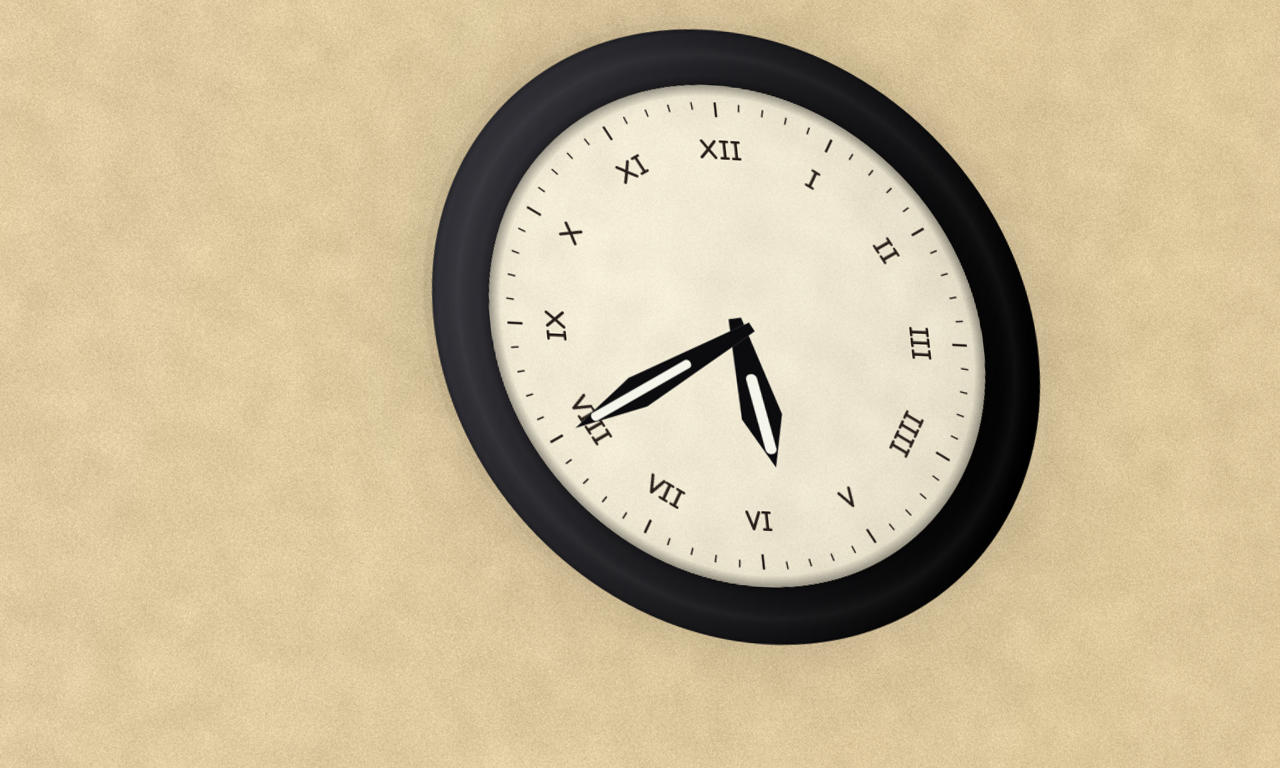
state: 5:40
